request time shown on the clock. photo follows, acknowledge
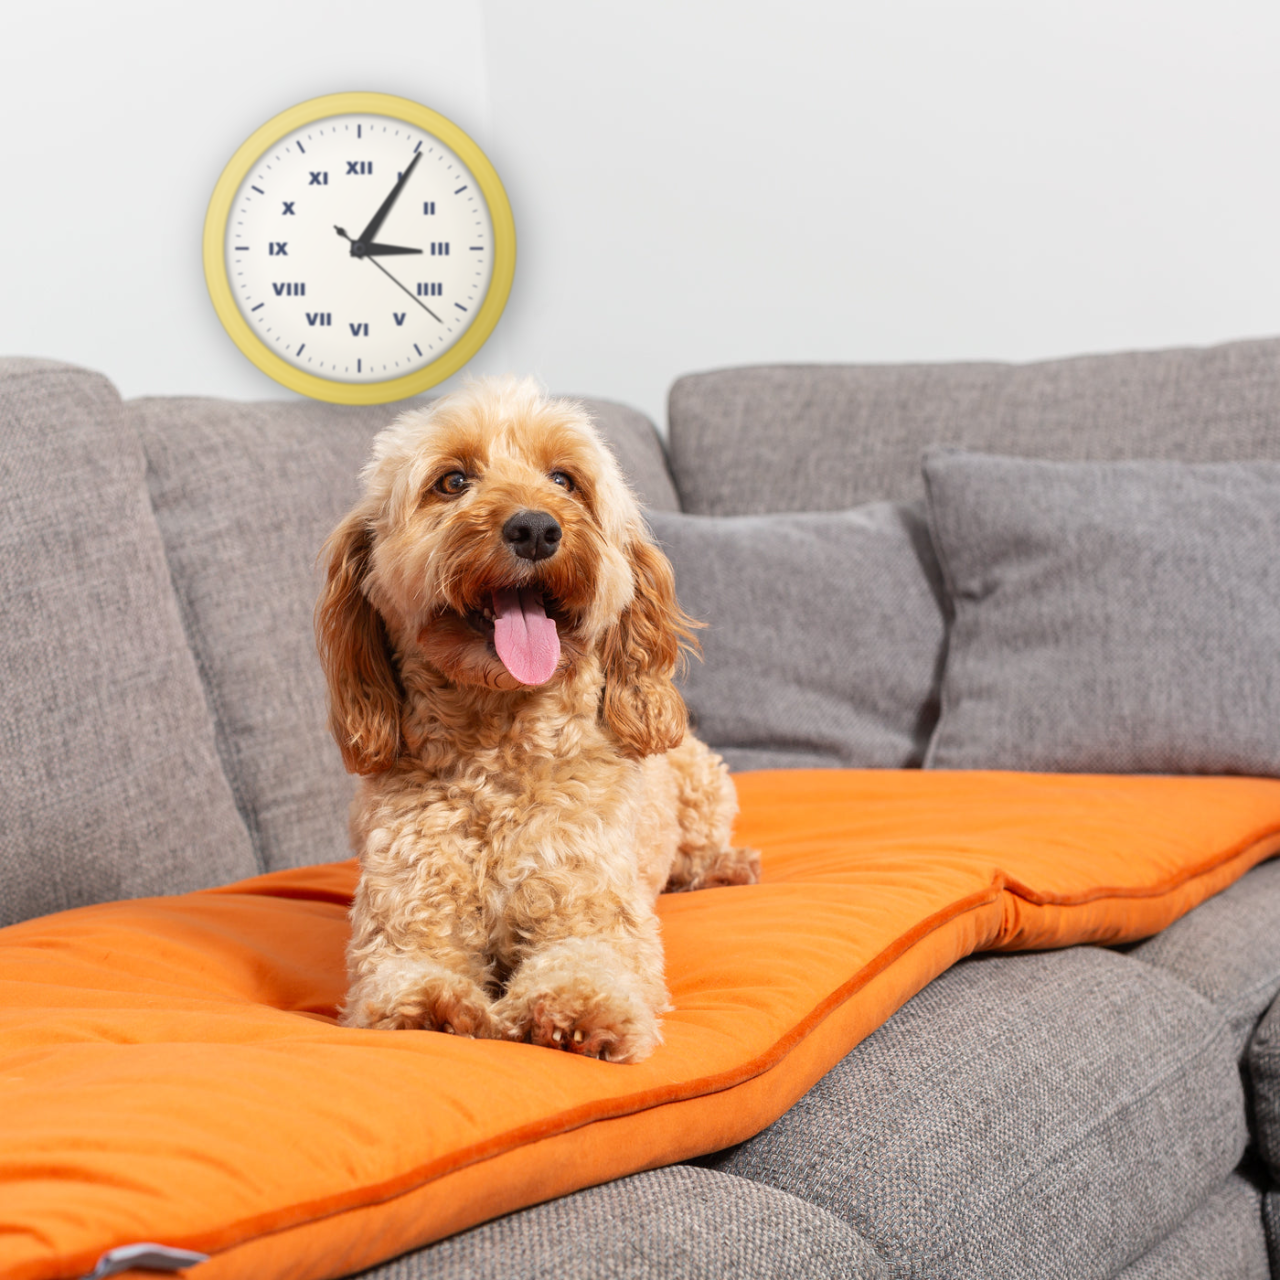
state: 3:05:22
